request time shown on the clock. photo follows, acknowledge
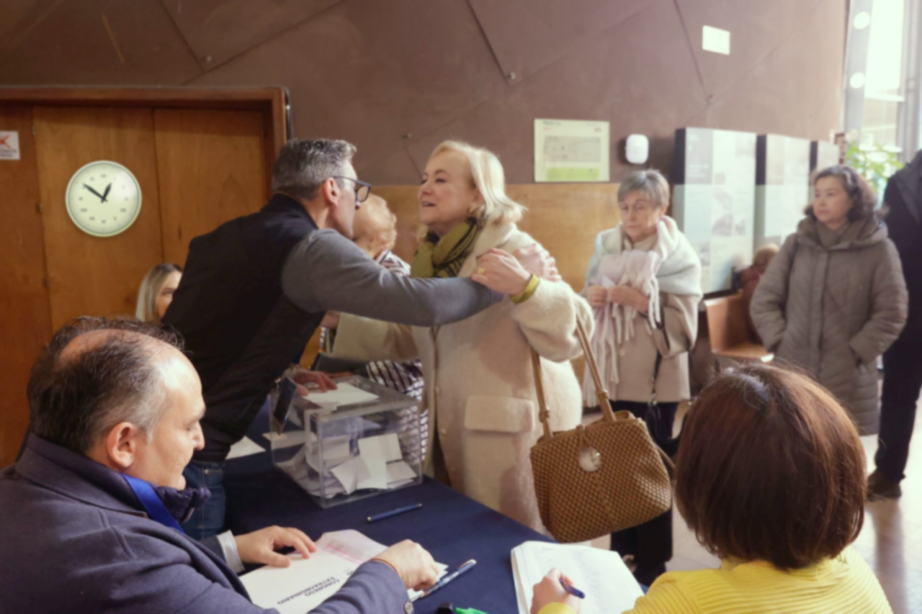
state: 12:51
